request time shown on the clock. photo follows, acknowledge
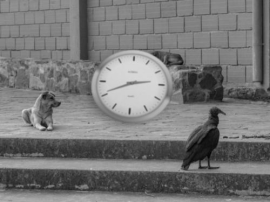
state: 2:41
